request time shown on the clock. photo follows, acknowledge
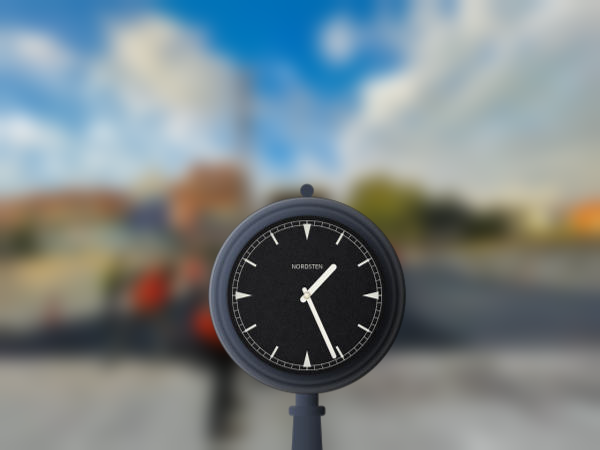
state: 1:26
